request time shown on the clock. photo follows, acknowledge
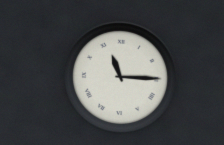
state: 11:15
